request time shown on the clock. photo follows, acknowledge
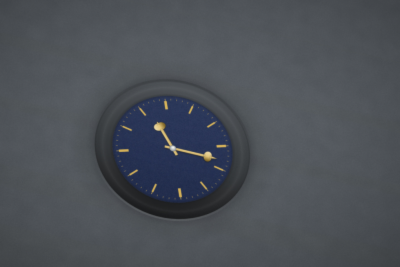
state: 11:18
